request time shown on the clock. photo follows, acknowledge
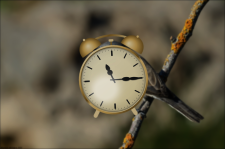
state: 11:15
